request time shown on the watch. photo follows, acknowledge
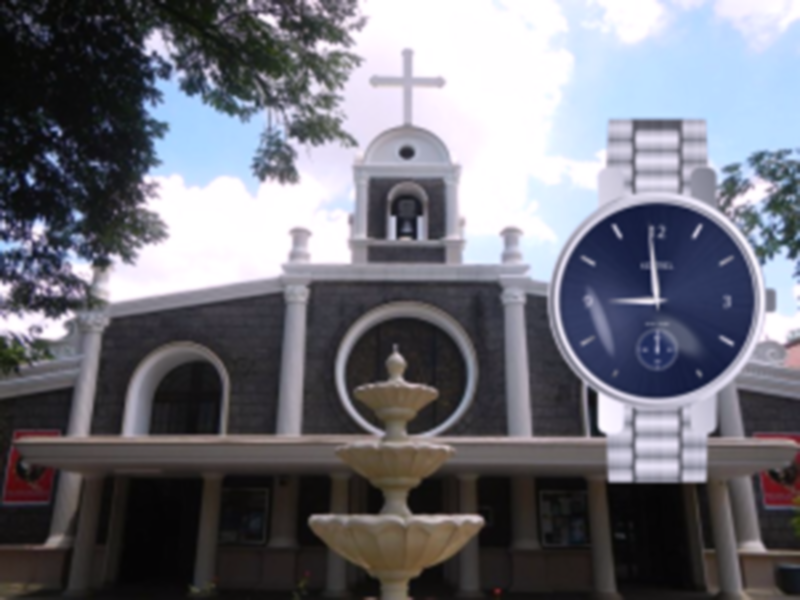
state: 8:59
